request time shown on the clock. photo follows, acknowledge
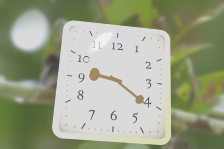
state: 9:21
